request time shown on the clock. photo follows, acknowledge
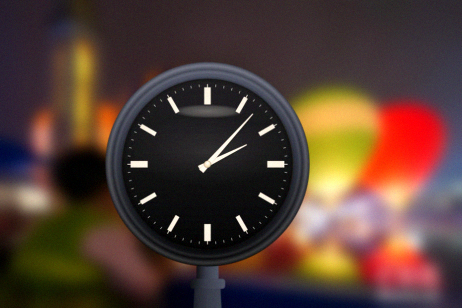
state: 2:07
